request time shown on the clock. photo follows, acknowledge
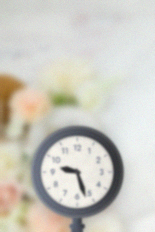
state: 9:27
